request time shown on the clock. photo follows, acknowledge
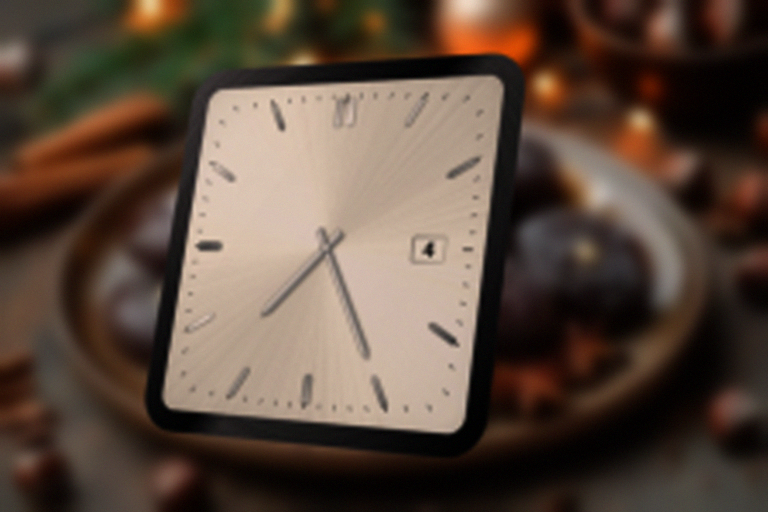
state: 7:25
